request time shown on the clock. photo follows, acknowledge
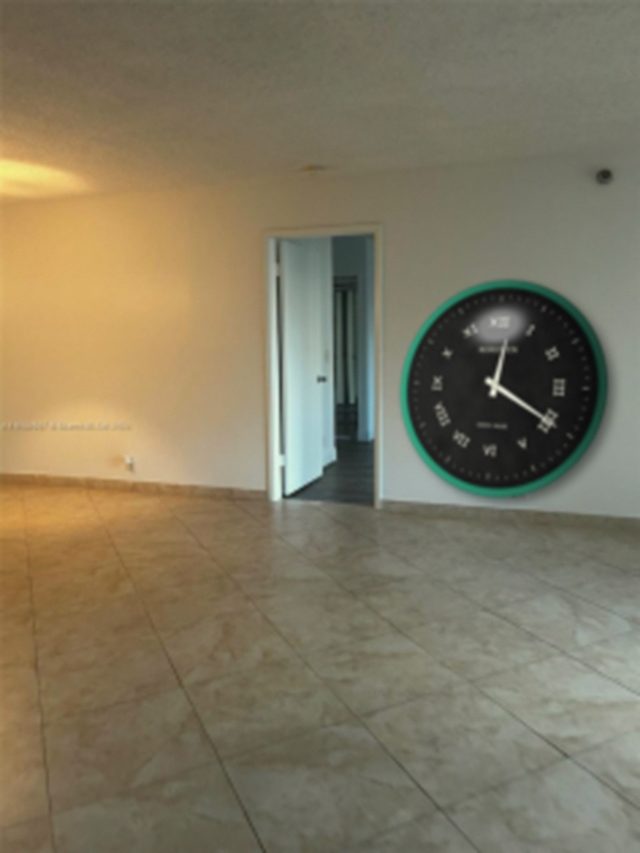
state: 12:20
